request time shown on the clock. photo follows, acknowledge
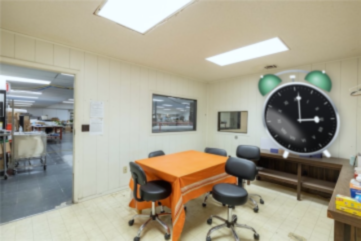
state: 3:01
